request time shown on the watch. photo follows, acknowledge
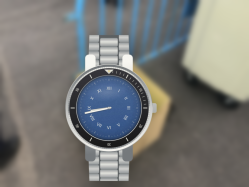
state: 8:43
